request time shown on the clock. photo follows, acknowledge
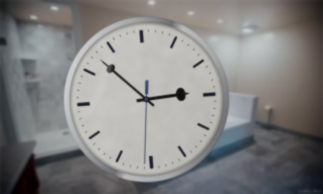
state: 2:52:31
